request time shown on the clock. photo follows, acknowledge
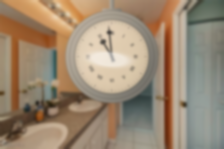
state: 10:59
